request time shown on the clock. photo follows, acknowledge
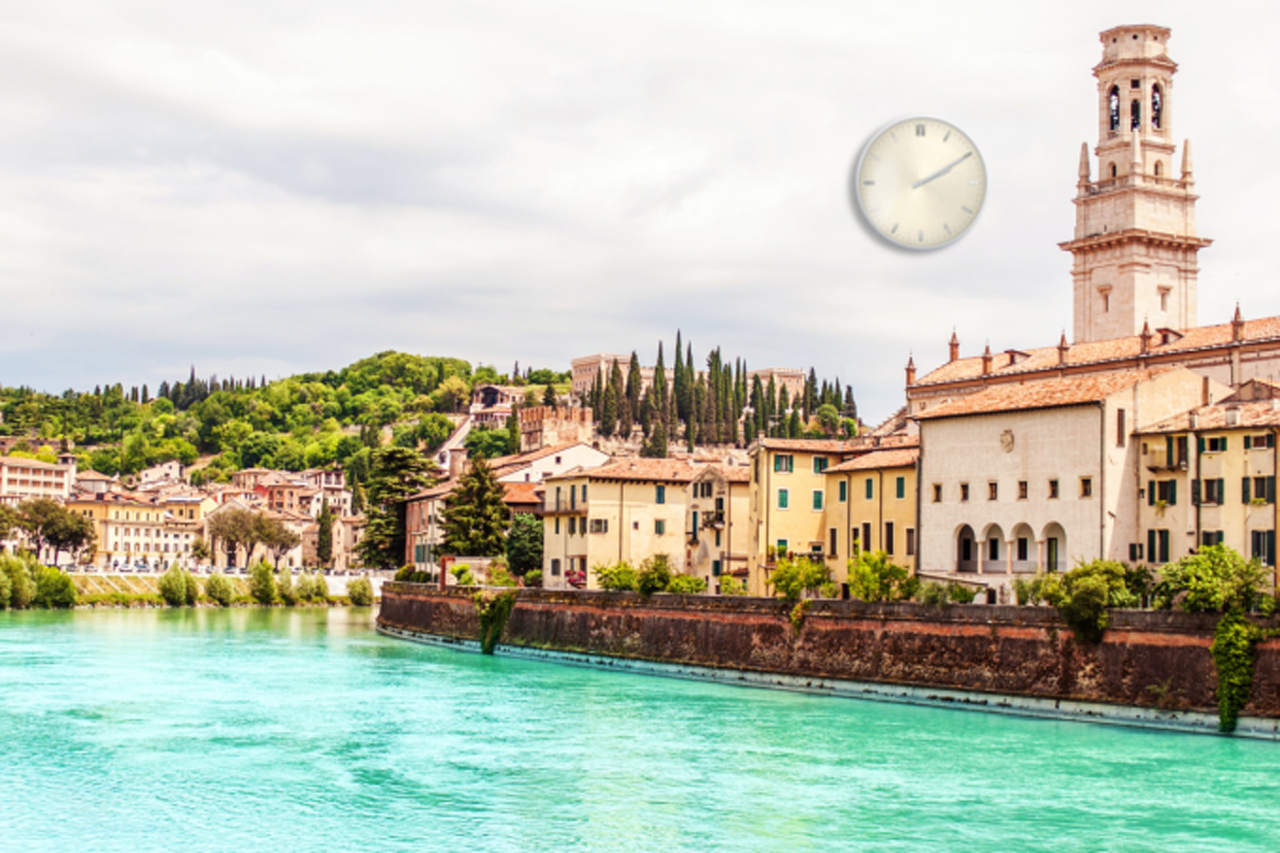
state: 2:10
